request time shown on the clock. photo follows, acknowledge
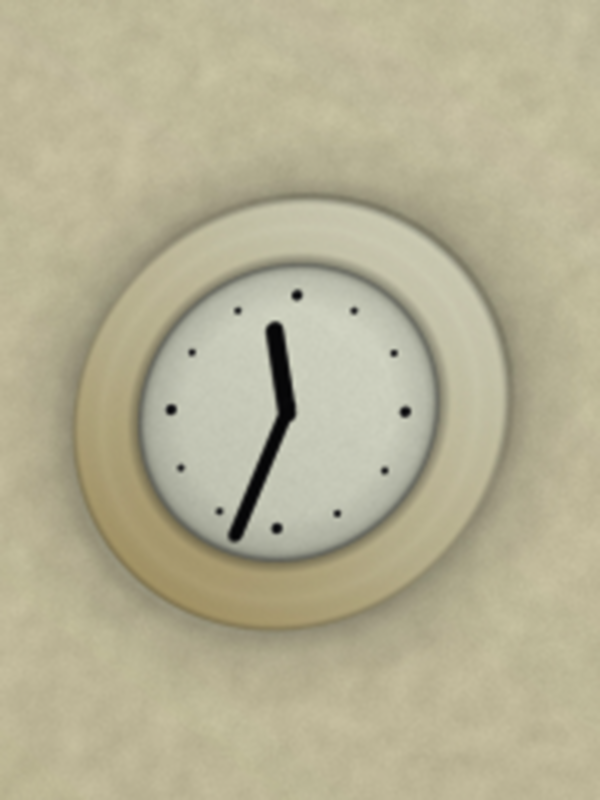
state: 11:33
